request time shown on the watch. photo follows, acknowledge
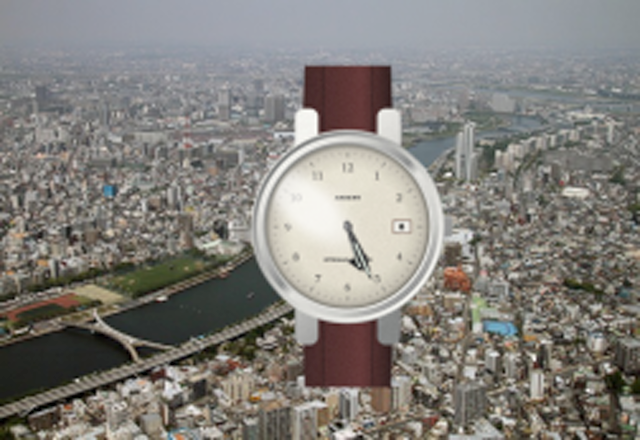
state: 5:26
